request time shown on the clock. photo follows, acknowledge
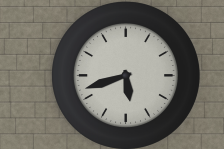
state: 5:42
